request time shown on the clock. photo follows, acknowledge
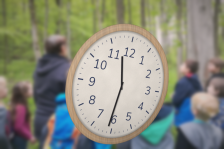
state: 11:31
